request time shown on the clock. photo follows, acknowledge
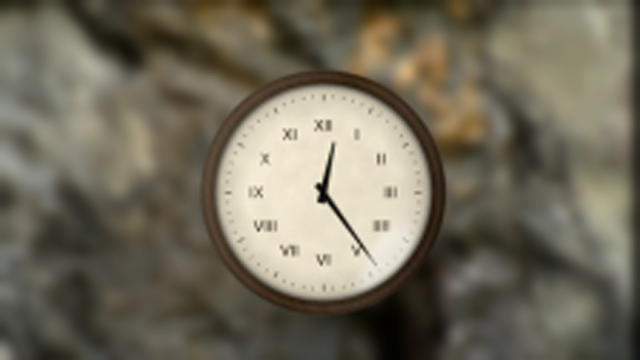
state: 12:24
